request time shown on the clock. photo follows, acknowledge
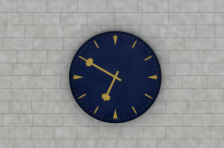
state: 6:50
